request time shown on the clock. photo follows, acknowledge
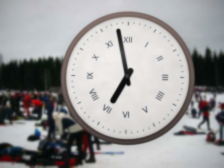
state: 6:58
